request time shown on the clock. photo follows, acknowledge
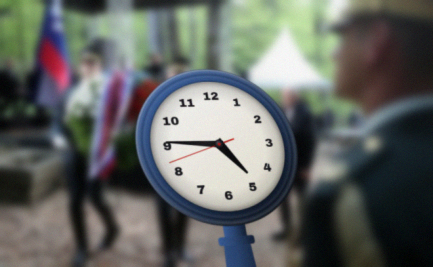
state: 4:45:42
